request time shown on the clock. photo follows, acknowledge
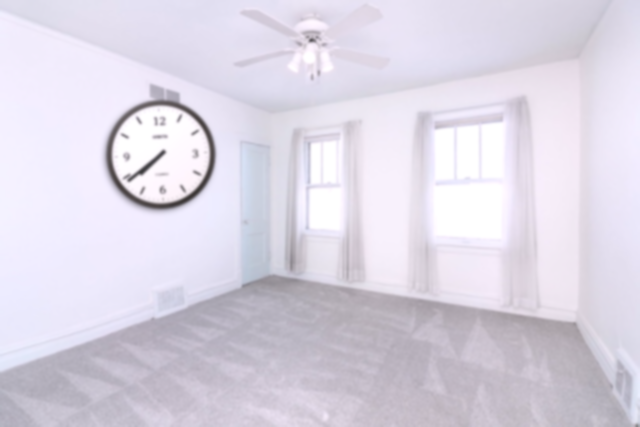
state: 7:39
